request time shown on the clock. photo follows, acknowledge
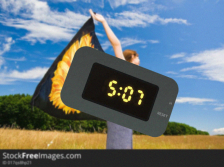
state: 5:07
